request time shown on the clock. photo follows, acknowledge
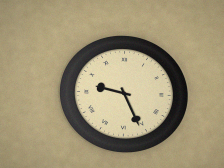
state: 9:26
